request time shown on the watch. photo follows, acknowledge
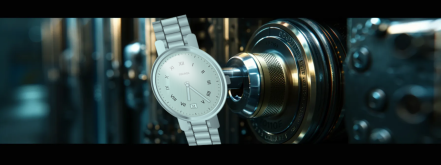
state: 6:23
